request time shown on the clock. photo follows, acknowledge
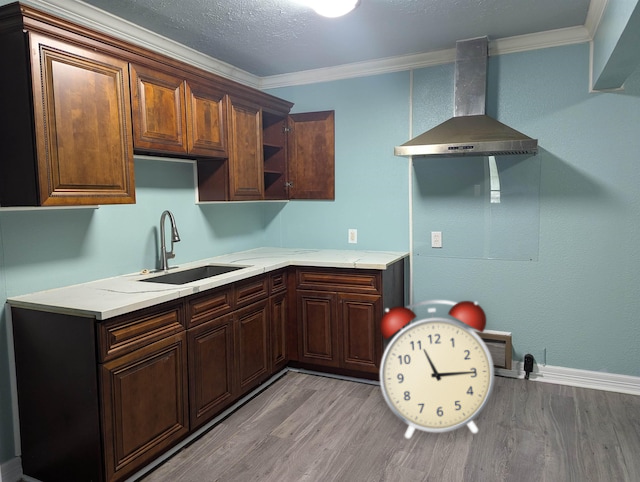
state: 11:15
